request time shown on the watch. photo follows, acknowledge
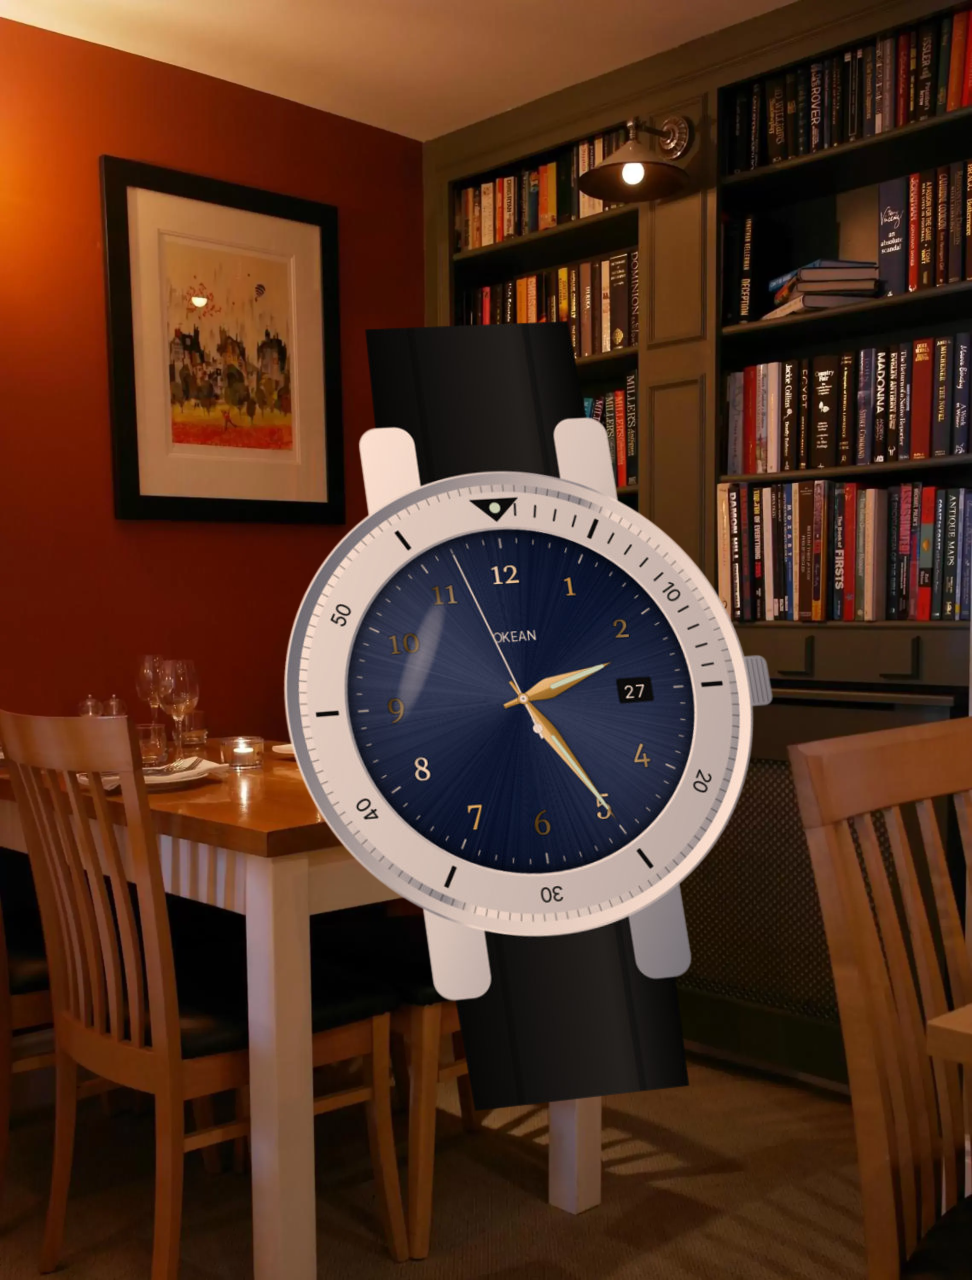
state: 2:24:57
